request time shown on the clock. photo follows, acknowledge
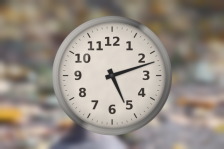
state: 5:12
